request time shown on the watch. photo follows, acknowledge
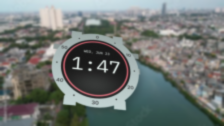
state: 1:47
